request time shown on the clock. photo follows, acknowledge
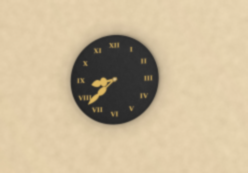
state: 8:38
